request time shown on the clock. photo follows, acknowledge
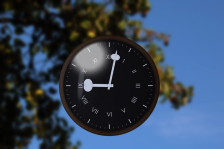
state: 9:02
